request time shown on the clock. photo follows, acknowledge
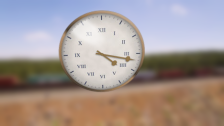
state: 4:17
